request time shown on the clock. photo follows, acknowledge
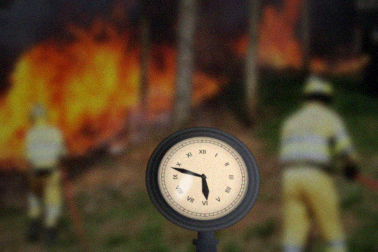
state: 5:48
